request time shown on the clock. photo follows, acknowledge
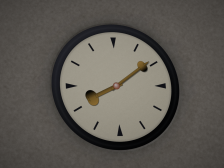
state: 8:09
